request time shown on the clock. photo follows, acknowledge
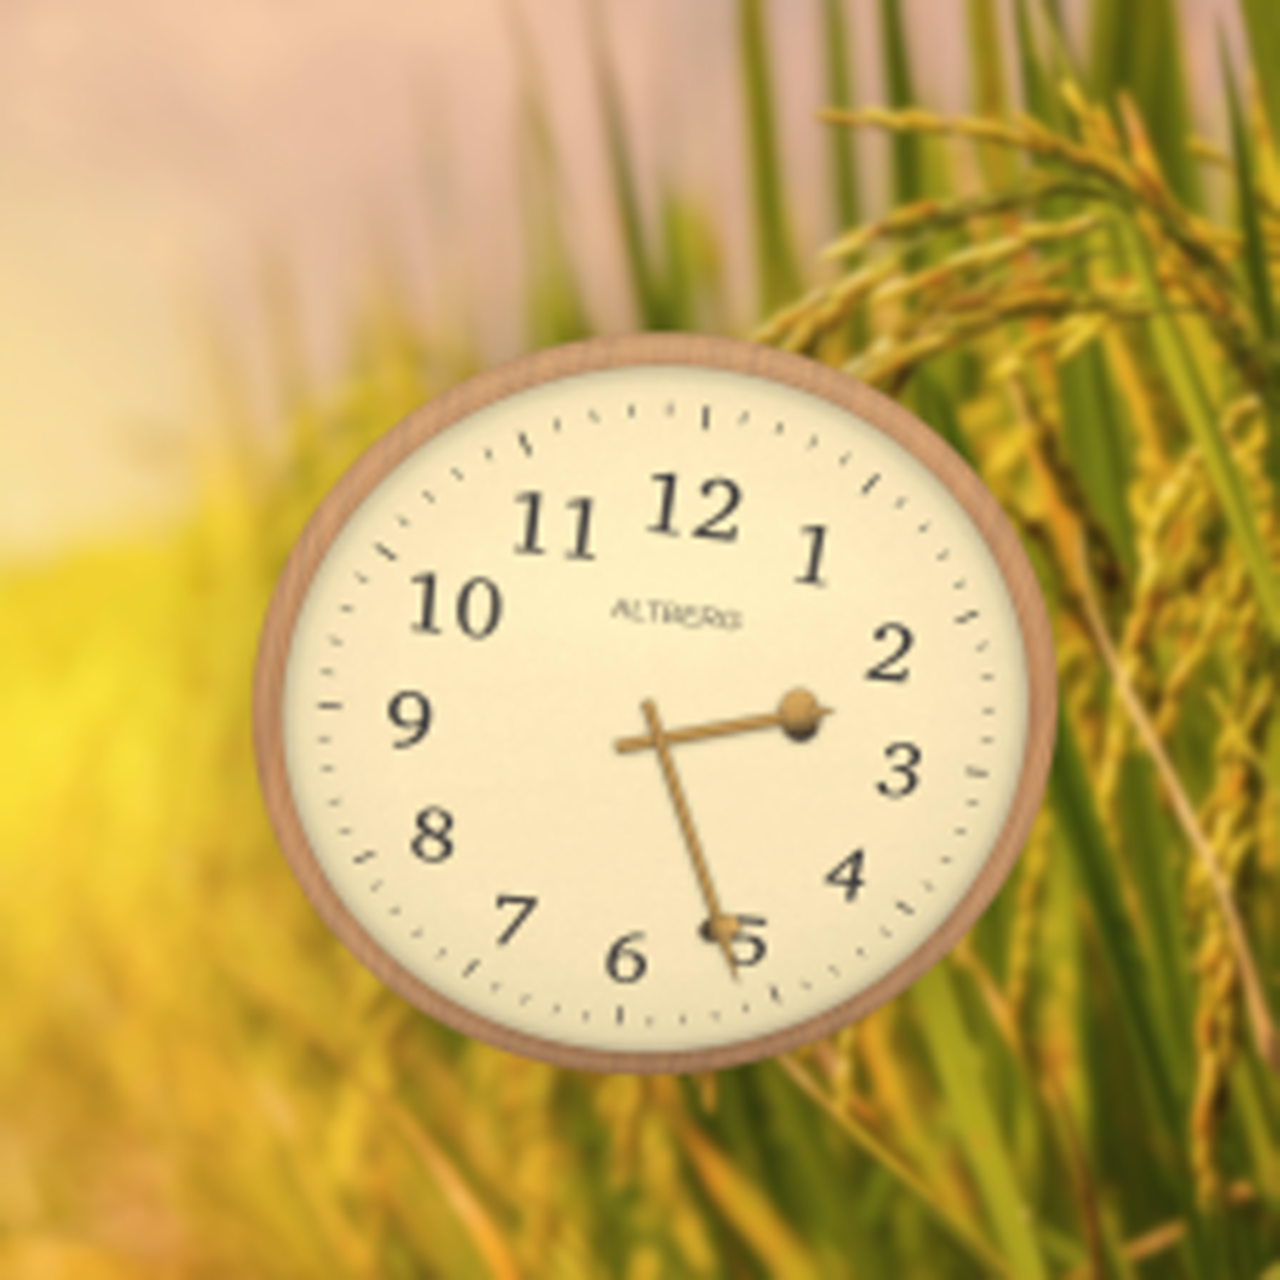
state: 2:26
